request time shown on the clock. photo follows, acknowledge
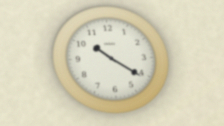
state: 10:21
